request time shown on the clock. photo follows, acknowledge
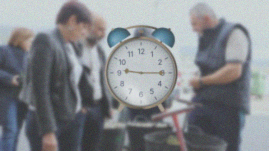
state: 9:15
